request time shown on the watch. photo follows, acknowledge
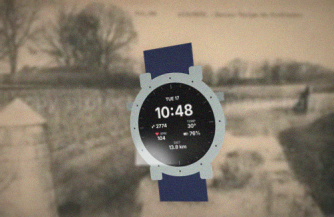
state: 10:48
